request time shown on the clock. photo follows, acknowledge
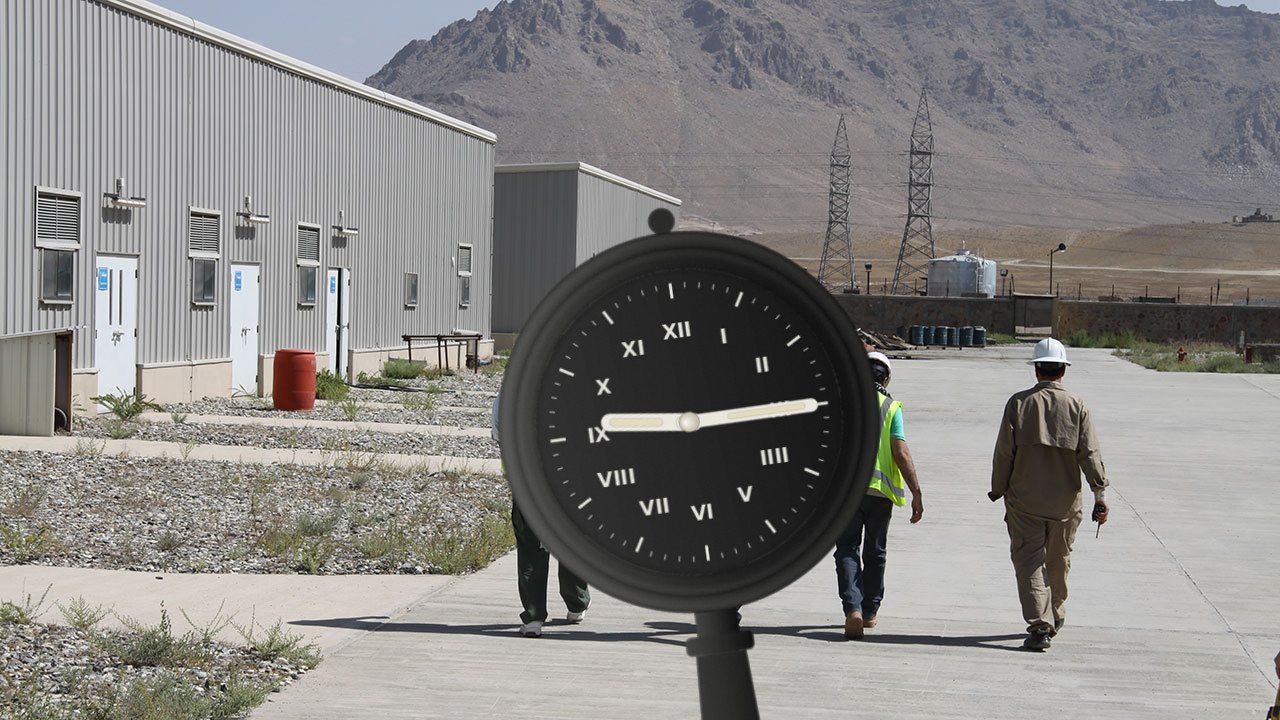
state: 9:15
